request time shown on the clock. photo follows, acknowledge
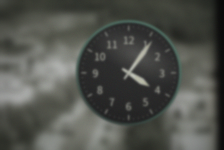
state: 4:06
